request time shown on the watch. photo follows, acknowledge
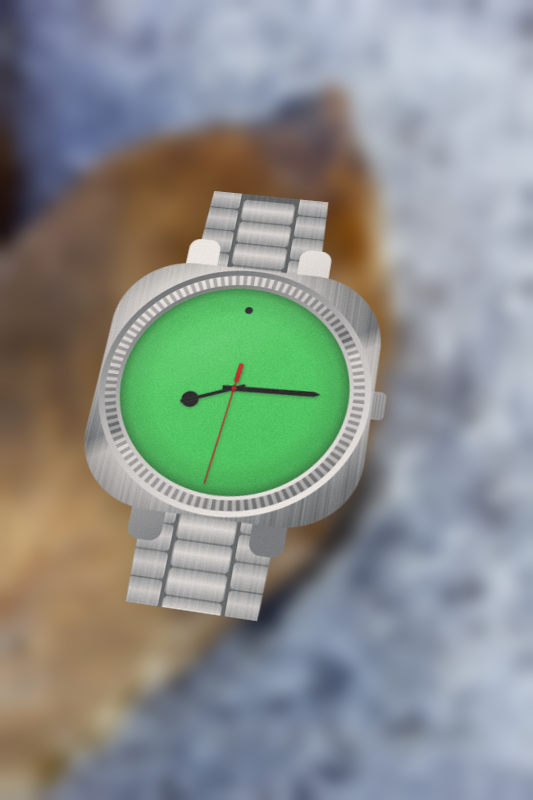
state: 8:14:31
